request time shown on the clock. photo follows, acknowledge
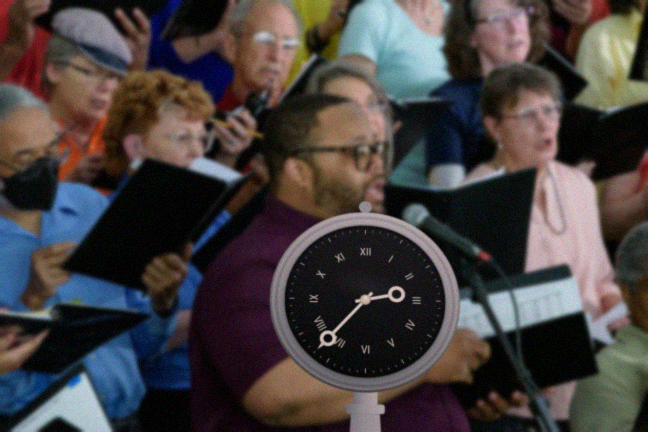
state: 2:37
